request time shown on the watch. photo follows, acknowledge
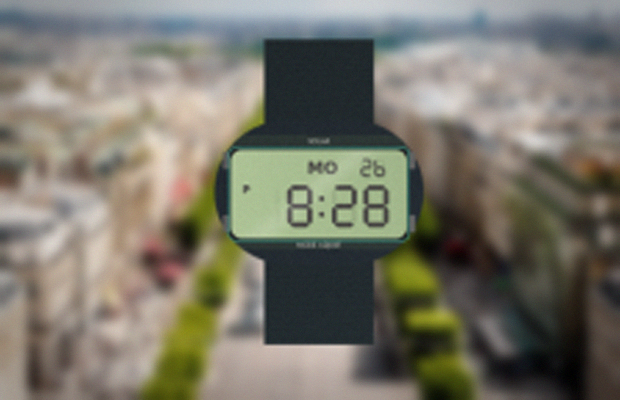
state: 8:28
